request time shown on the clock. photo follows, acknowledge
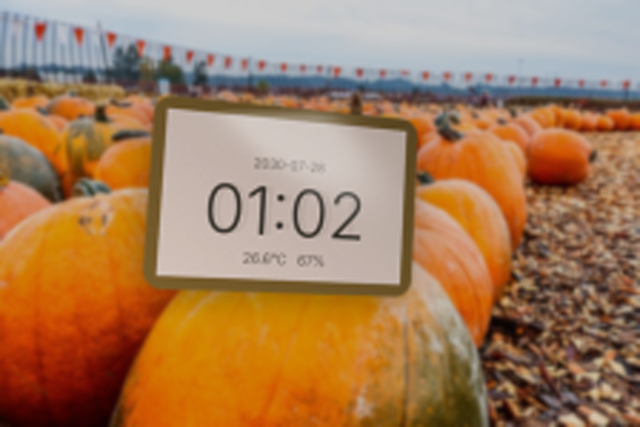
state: 1:02
